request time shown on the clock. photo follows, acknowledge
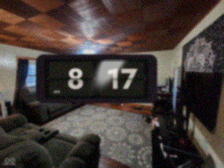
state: 8:17
